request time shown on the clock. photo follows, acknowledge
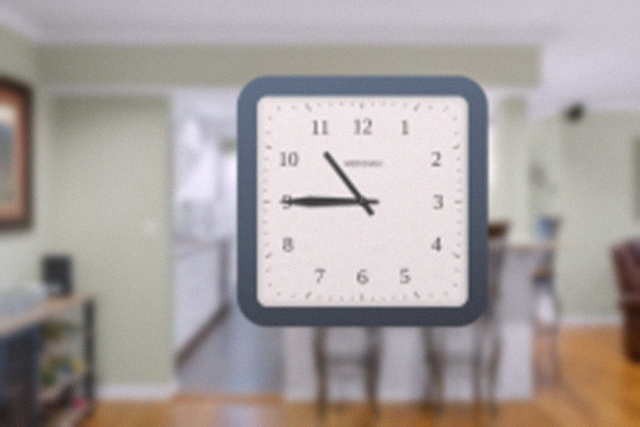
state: 10:45
